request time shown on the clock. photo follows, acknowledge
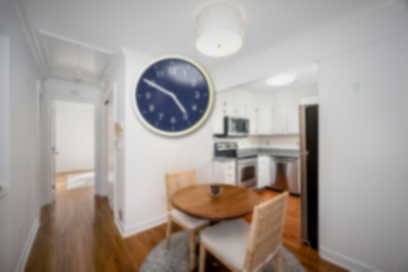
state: 4:50
